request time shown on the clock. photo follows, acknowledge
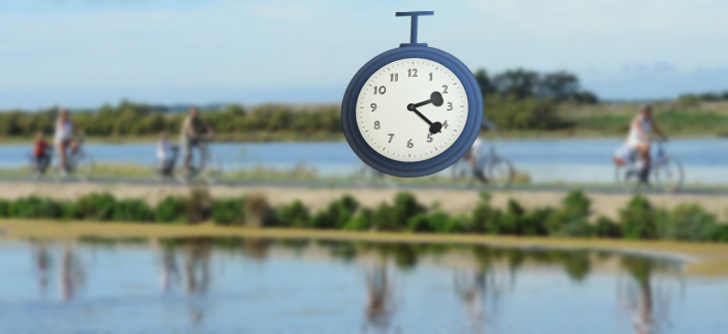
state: 2:22
